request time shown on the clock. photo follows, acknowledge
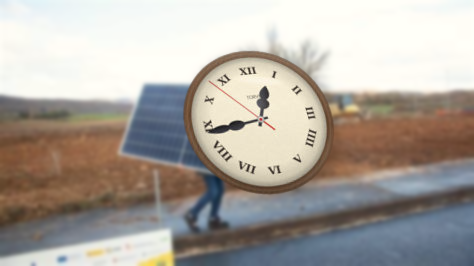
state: 12:43:53
